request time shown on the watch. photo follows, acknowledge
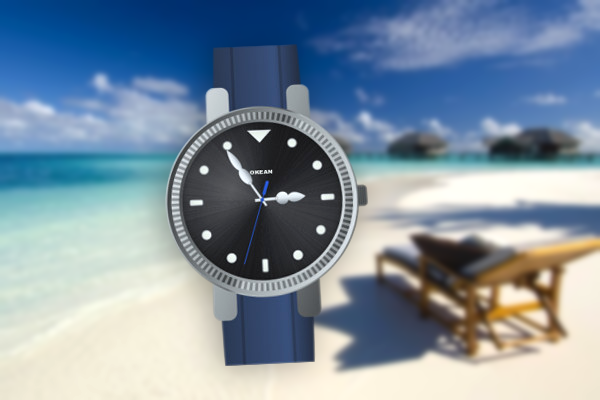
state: 2:54:33
